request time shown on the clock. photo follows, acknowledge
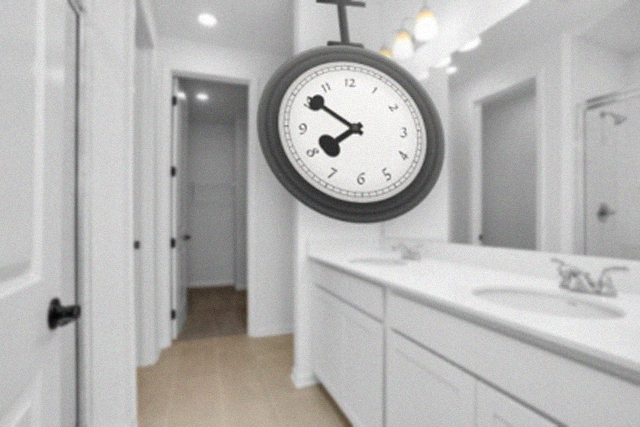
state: 7:51
